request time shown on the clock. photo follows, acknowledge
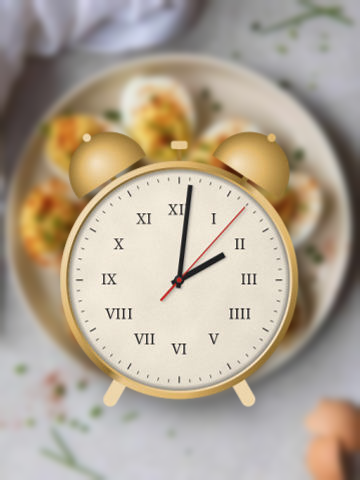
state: 2:01:07
